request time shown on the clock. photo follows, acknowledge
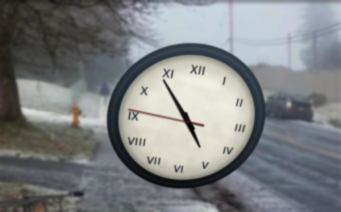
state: 4:53:46
